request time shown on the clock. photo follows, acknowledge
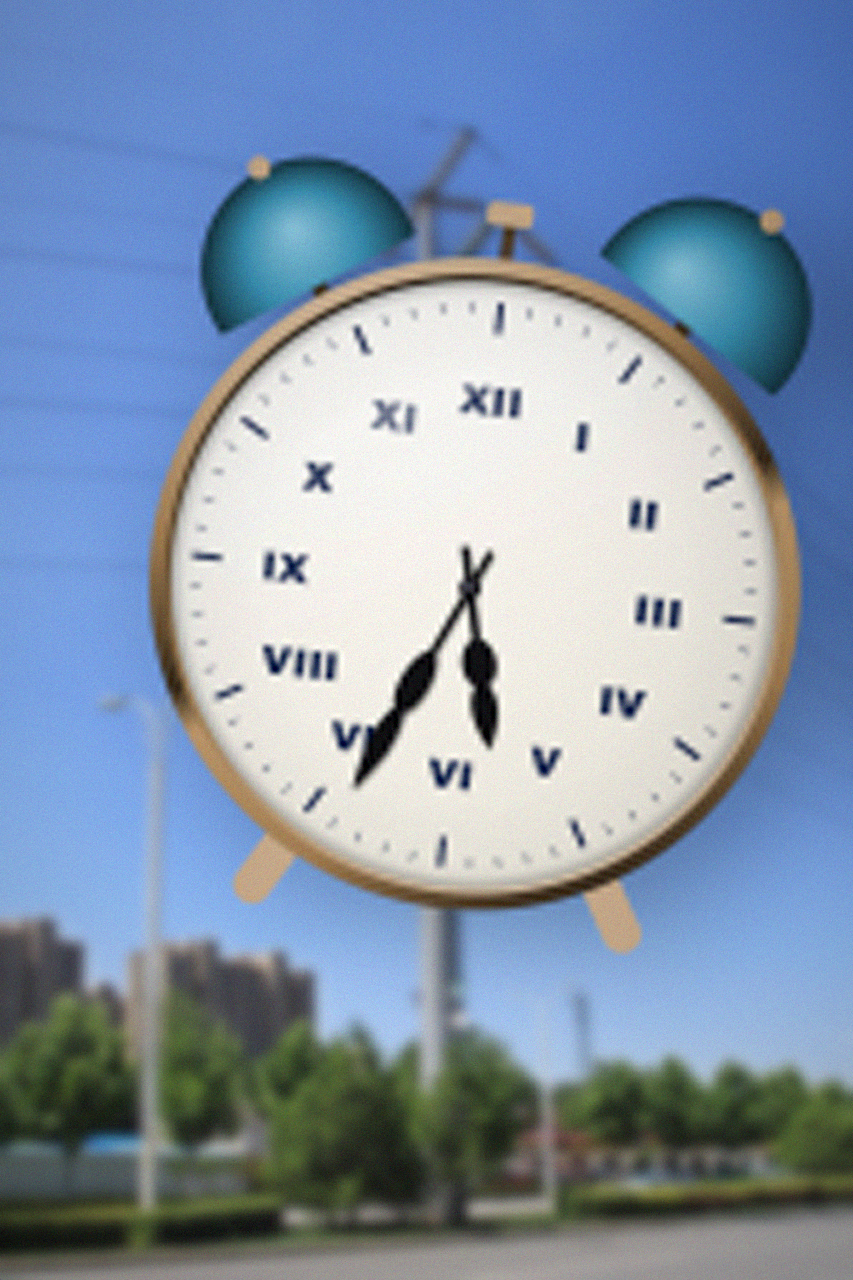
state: 5:34
